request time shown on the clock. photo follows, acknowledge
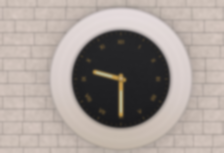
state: 9:30
